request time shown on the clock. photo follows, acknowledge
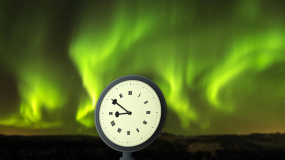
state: 8:51
